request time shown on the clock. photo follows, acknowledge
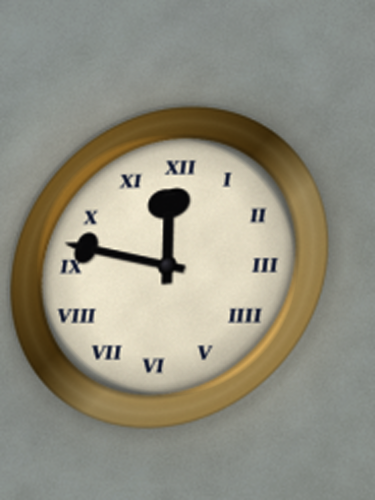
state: 11:47
